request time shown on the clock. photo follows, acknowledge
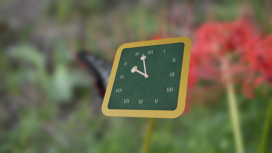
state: 9:57
